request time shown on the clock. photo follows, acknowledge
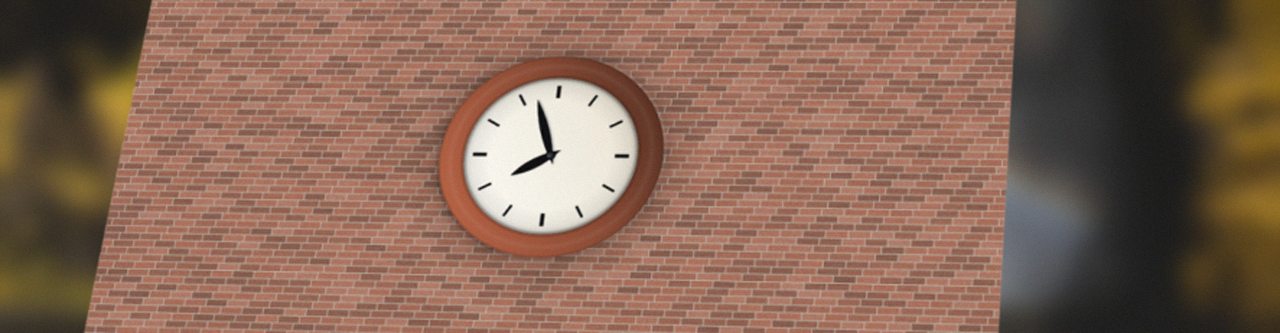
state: 7:57
